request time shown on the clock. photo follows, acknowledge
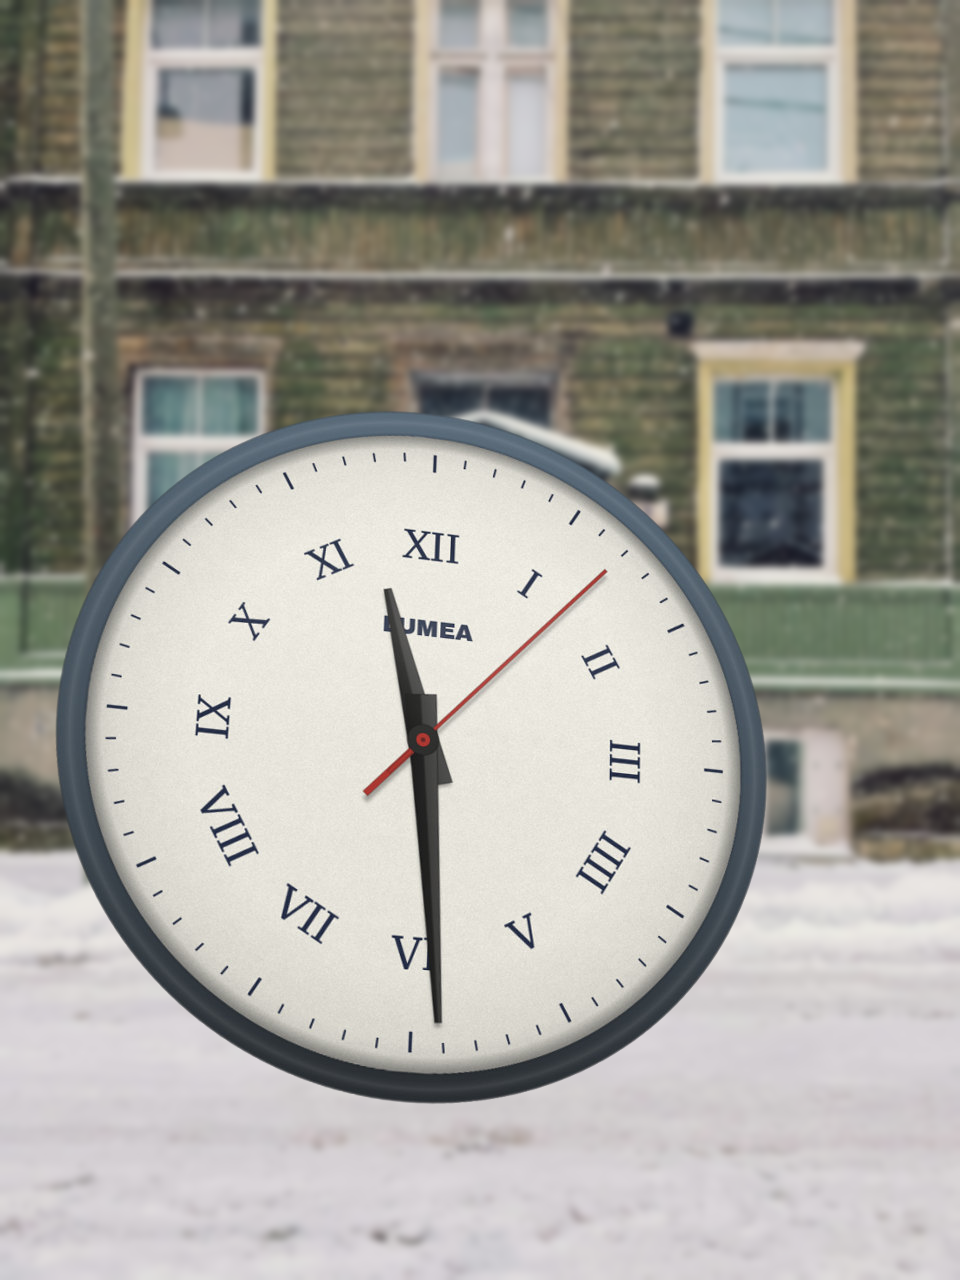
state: 11:29:07
